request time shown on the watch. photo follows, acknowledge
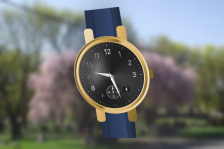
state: 9:27
